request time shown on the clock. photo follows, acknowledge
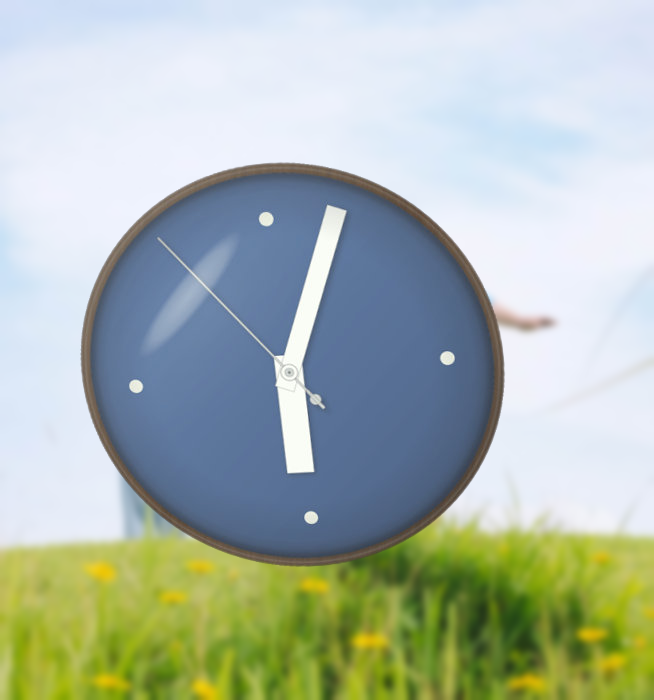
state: 6:03:54
